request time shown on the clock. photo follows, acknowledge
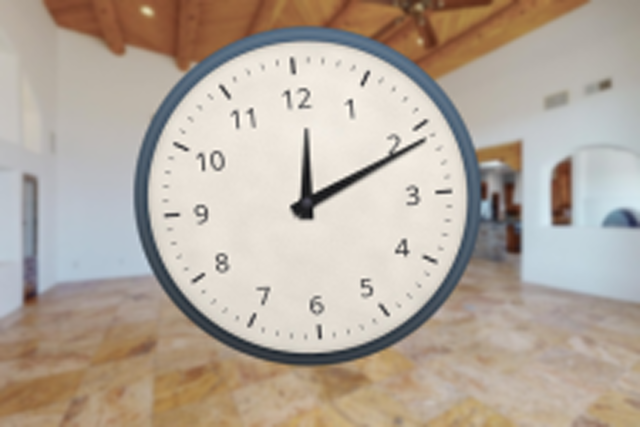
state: 12:11
